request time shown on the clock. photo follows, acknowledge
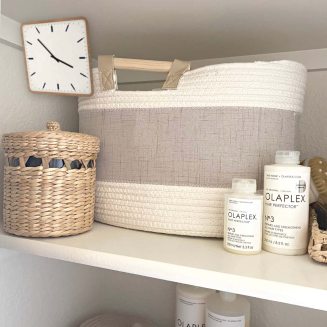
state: 3:53
